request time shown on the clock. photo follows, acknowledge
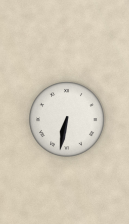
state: 6:32
